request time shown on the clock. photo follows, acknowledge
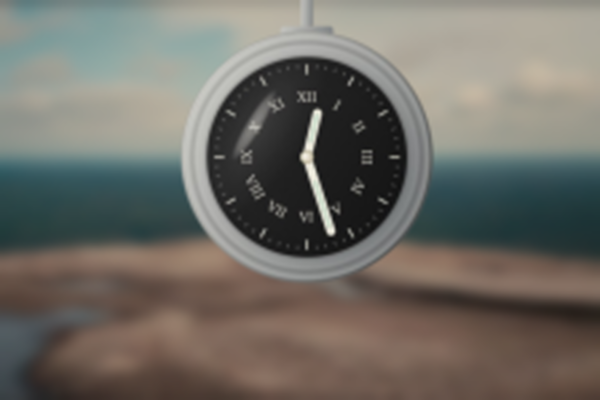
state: 12:27
